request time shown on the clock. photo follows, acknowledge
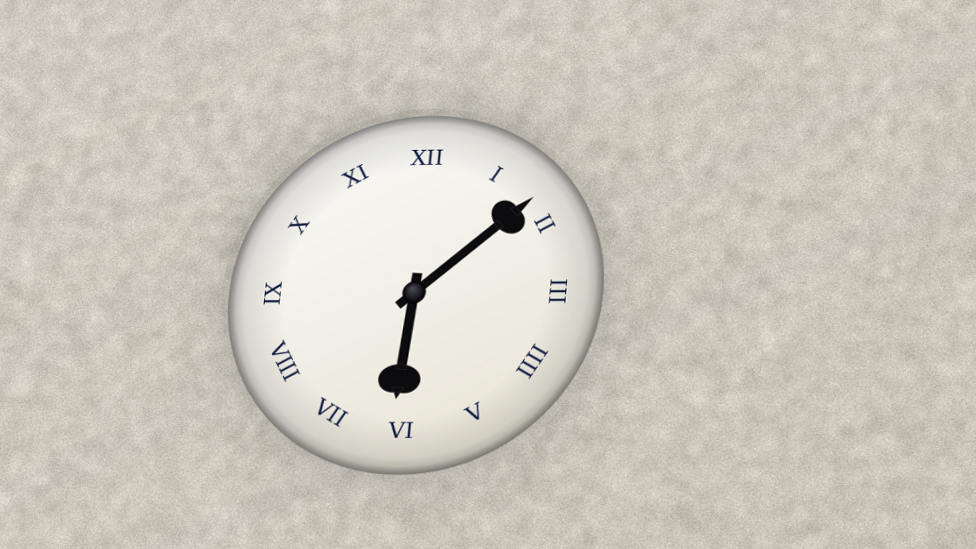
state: 6:08
